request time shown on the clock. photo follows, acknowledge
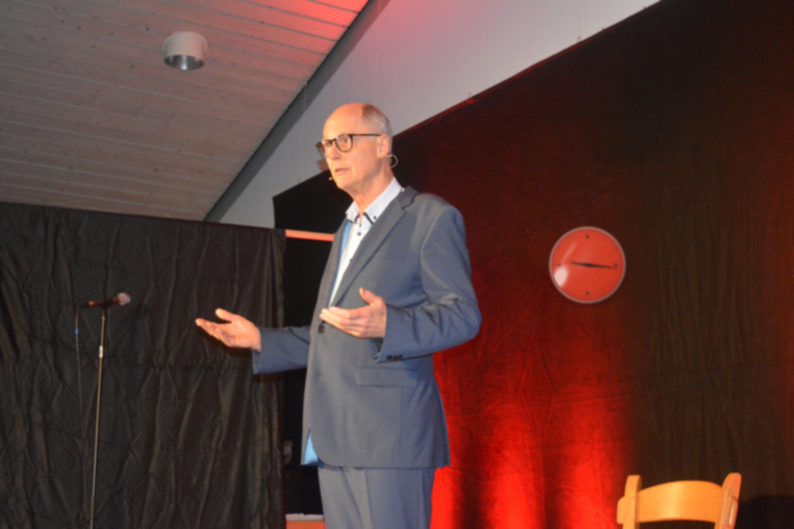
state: 9:16
